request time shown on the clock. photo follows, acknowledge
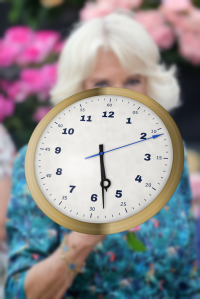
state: 5:28:11
